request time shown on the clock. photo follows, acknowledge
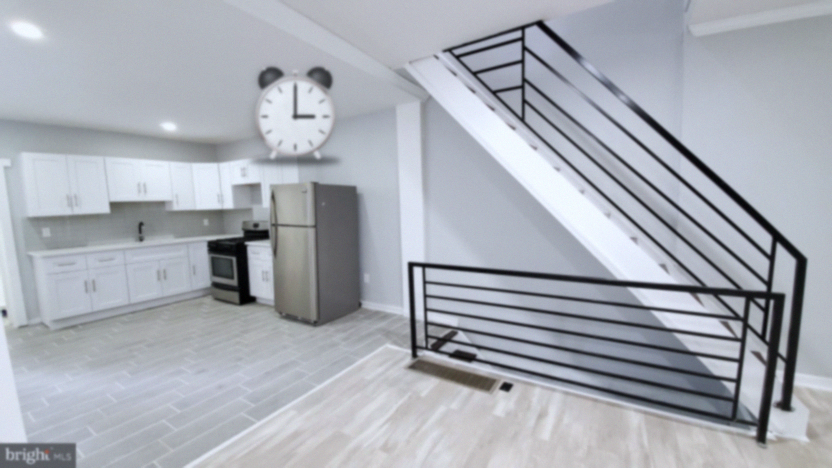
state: 3:00
